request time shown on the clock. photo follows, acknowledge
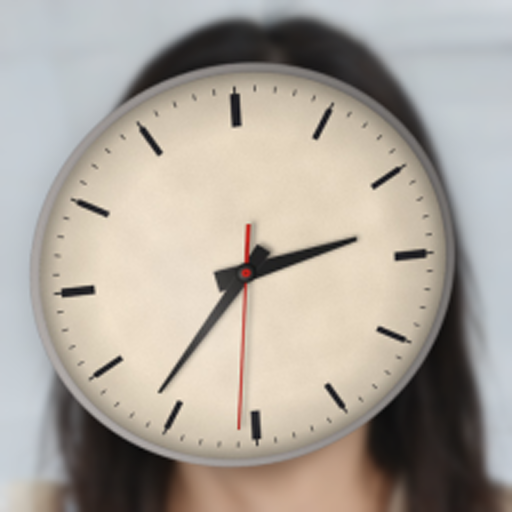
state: 2:36:31
